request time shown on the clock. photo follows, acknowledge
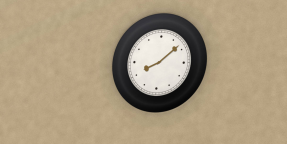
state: 8:08
